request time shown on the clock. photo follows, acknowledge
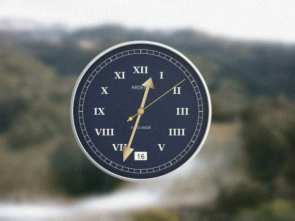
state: 12:33:09
